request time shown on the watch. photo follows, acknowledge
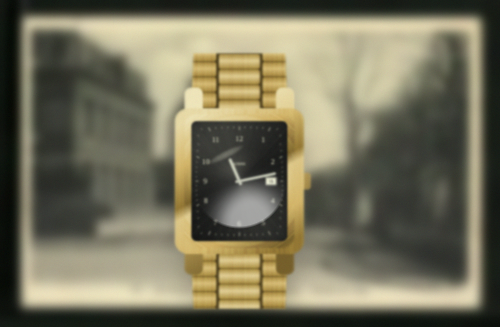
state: 11:13
